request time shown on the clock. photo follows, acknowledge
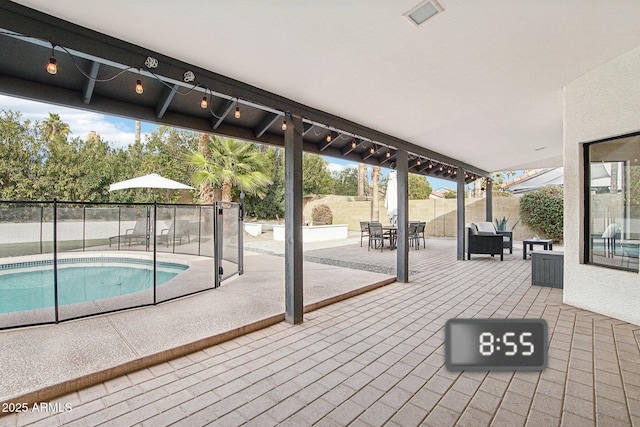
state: 8:55
